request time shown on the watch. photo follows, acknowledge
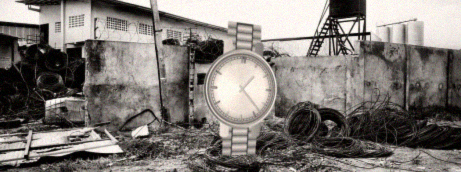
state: 1:23
